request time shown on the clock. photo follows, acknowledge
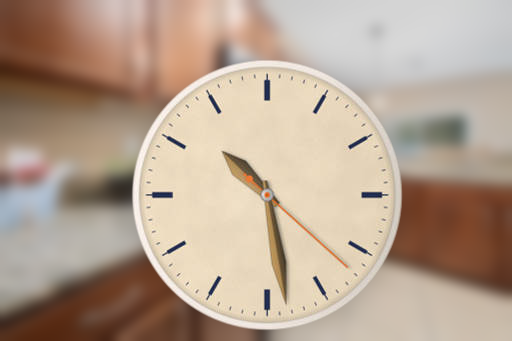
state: 10:28:22
